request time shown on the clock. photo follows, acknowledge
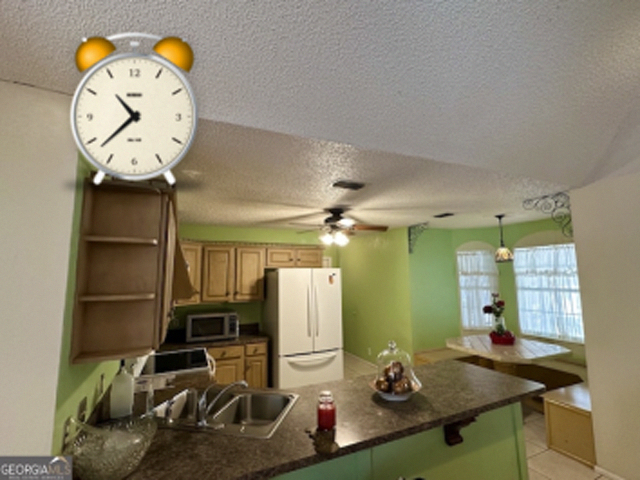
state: 10:38
